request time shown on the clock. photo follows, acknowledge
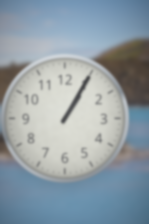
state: 1:05
